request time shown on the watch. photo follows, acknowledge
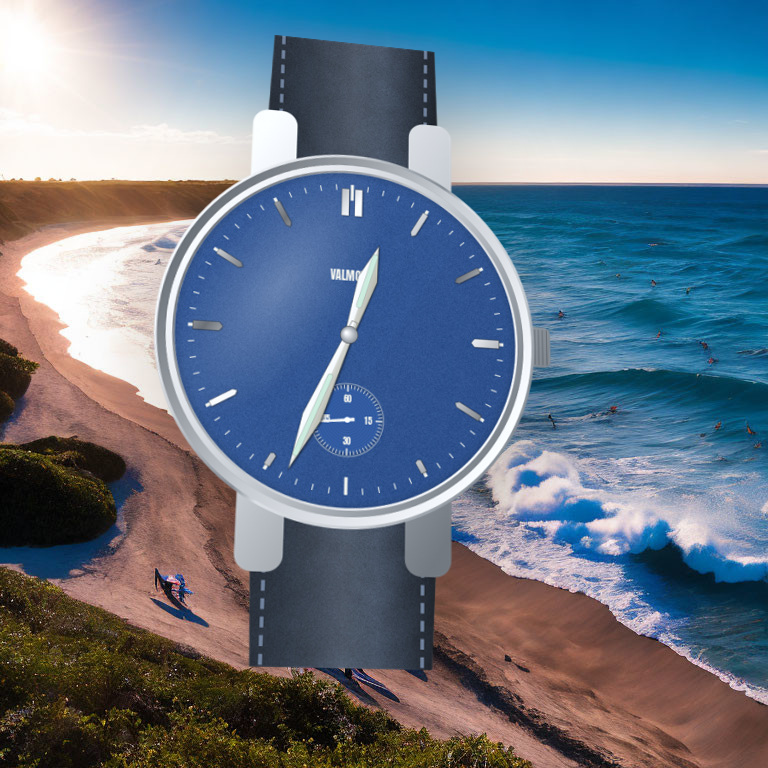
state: 12:33:44
